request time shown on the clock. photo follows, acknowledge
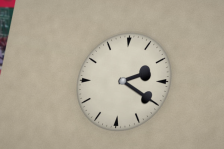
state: 2:20
